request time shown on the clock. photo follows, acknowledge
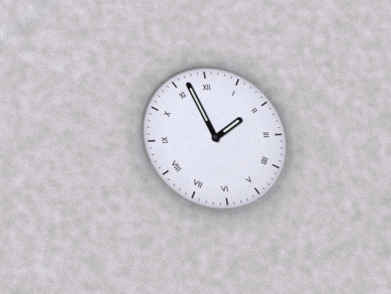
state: 1:57
